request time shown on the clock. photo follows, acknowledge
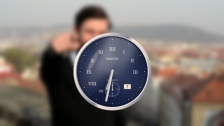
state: 6:32
